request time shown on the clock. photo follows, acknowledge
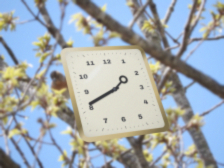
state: 1:41
